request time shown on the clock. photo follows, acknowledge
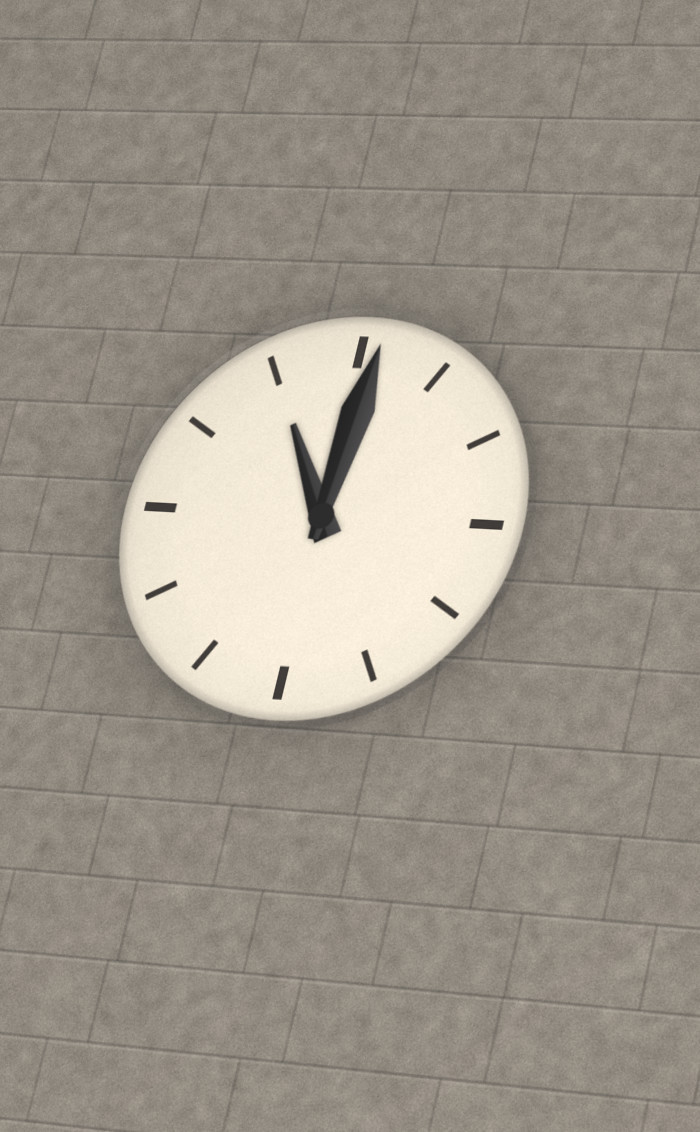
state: 11:01
